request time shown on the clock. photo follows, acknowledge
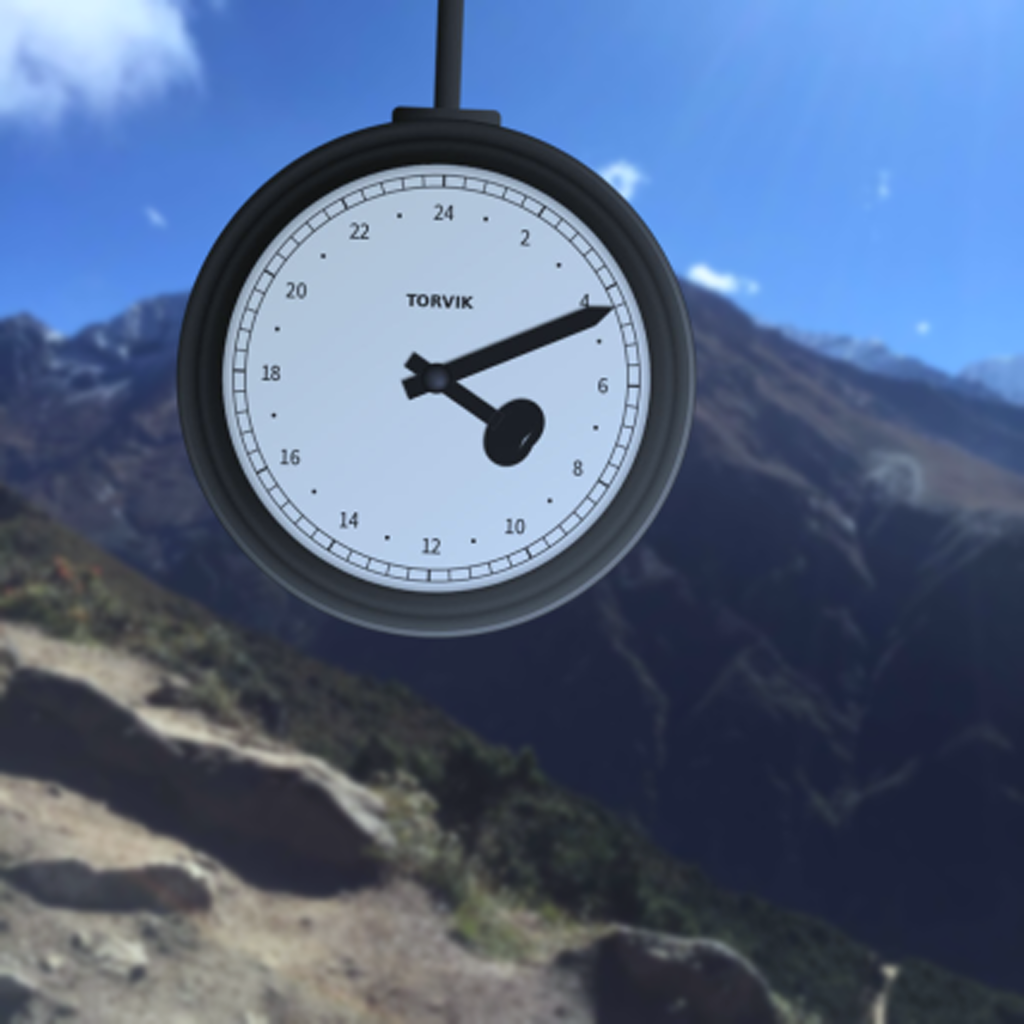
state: 8:11
